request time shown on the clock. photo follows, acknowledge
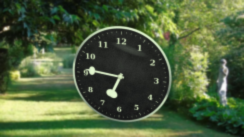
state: 6:46
